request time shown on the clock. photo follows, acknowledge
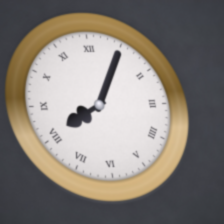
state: 8:05
